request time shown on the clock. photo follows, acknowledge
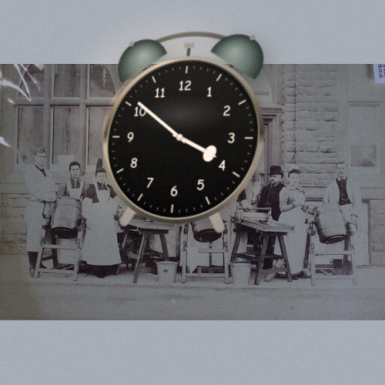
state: 3:51
